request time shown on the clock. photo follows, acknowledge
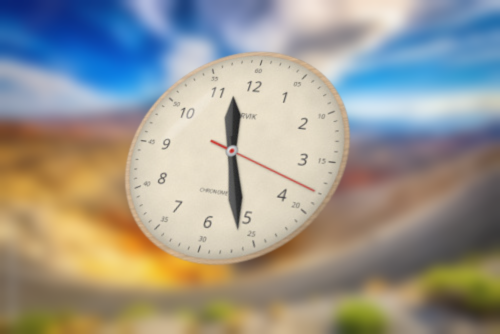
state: 11:26:18
